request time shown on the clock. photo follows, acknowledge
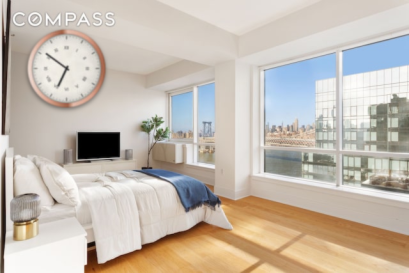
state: 6:51
